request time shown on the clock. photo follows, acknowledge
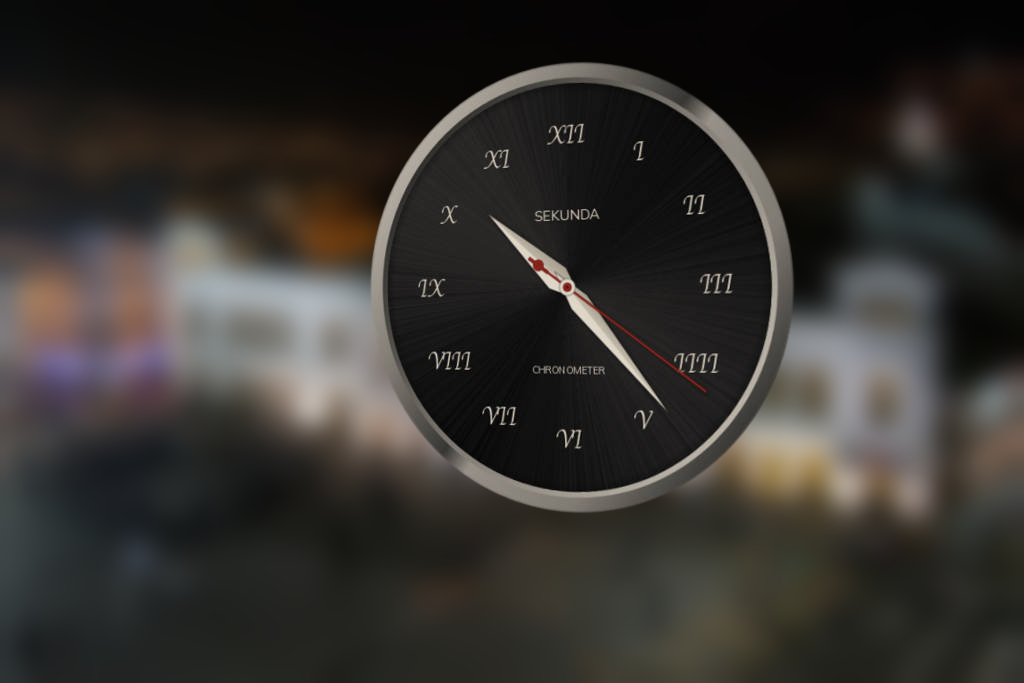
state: 10:23:21
